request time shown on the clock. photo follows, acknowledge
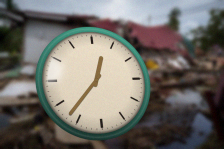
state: 12:37
